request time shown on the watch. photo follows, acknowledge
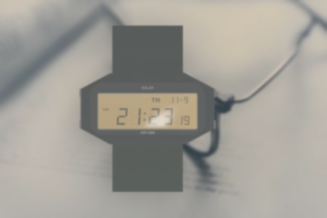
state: 21:23
